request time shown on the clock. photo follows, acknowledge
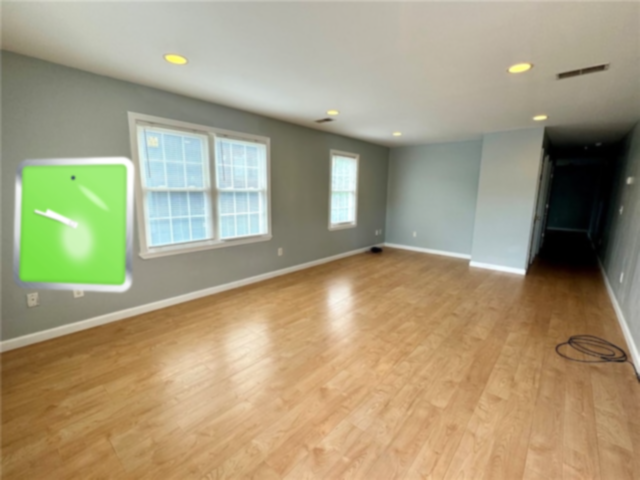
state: 9:48
